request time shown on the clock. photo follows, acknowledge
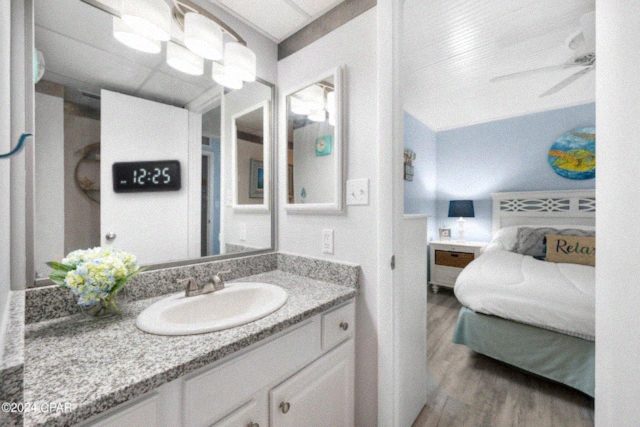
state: 12:25
